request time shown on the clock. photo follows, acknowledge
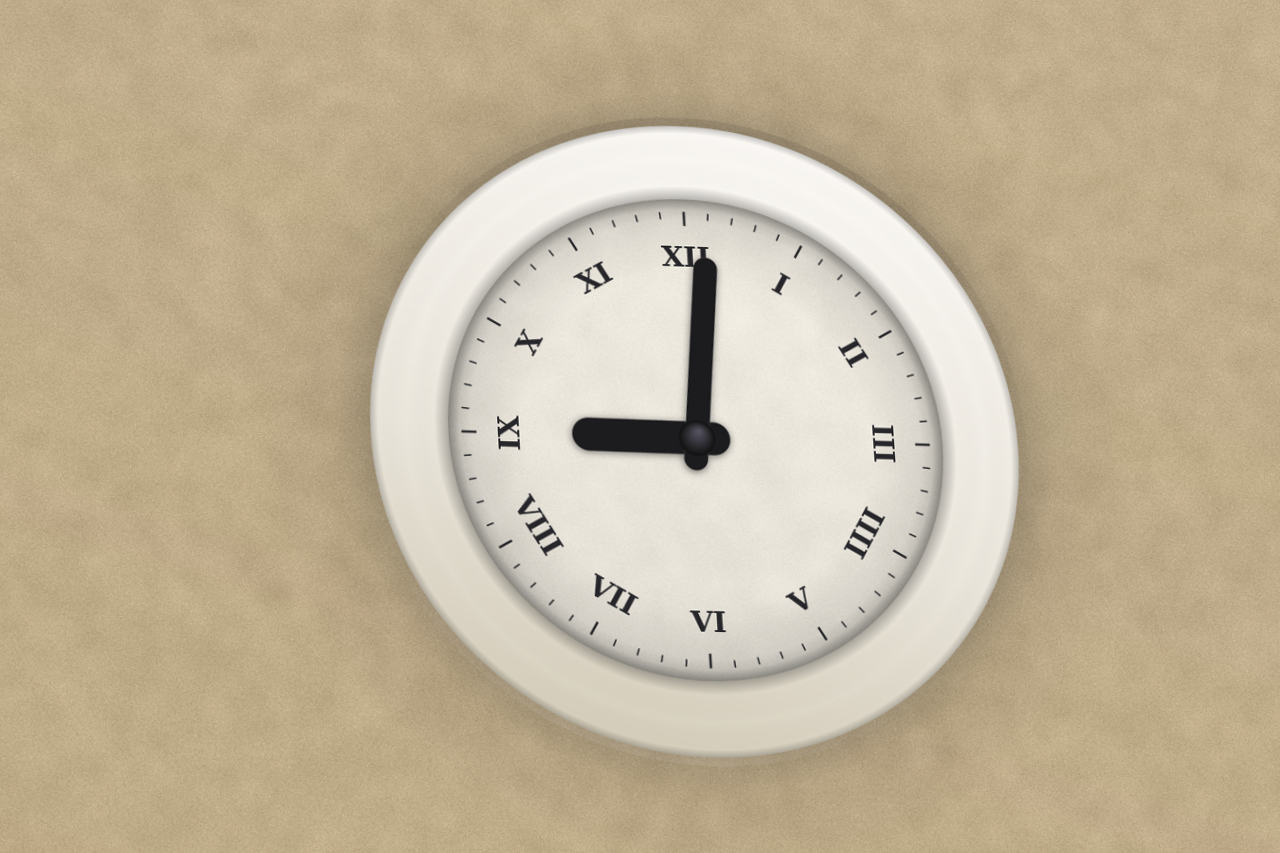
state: 9:01
